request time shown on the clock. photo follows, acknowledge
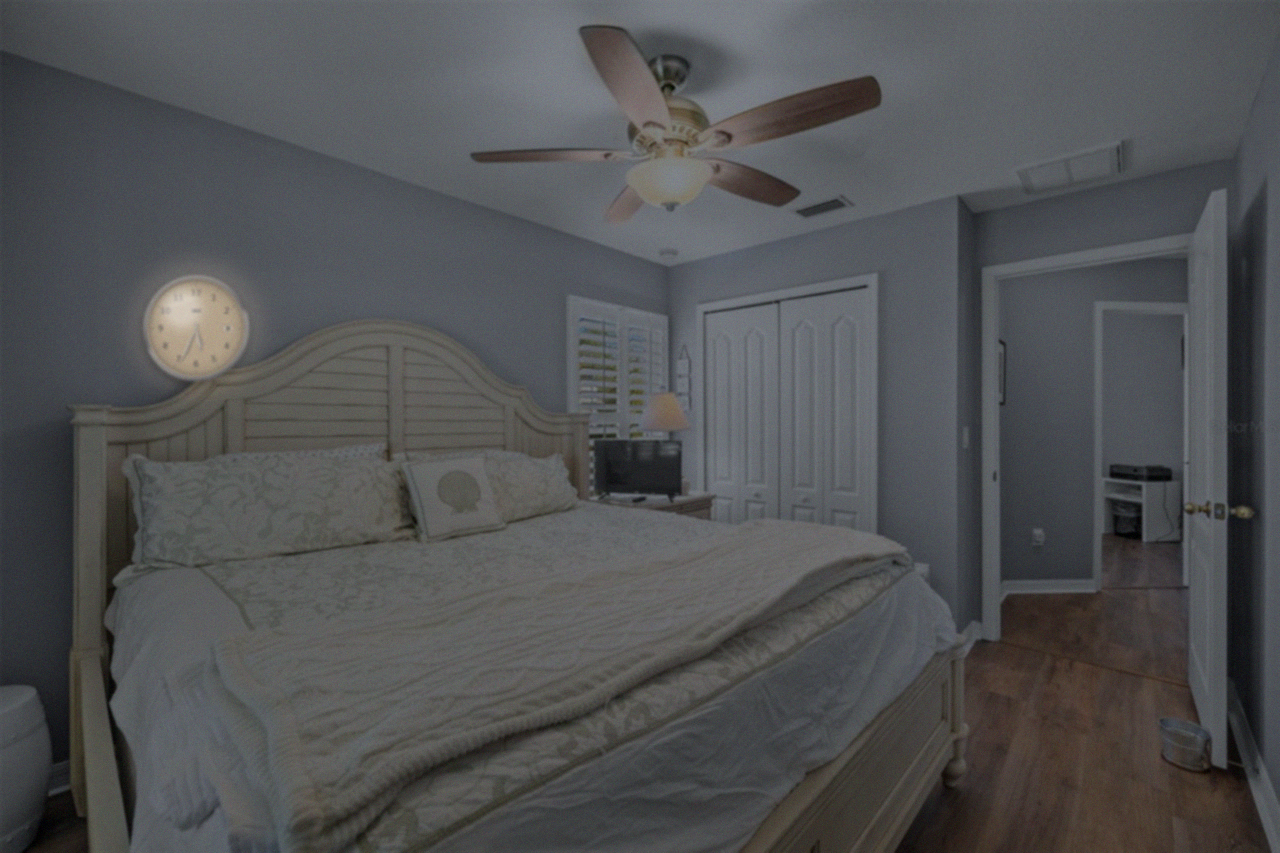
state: 5:34
